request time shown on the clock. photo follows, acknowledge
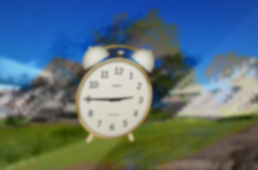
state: 2:45
